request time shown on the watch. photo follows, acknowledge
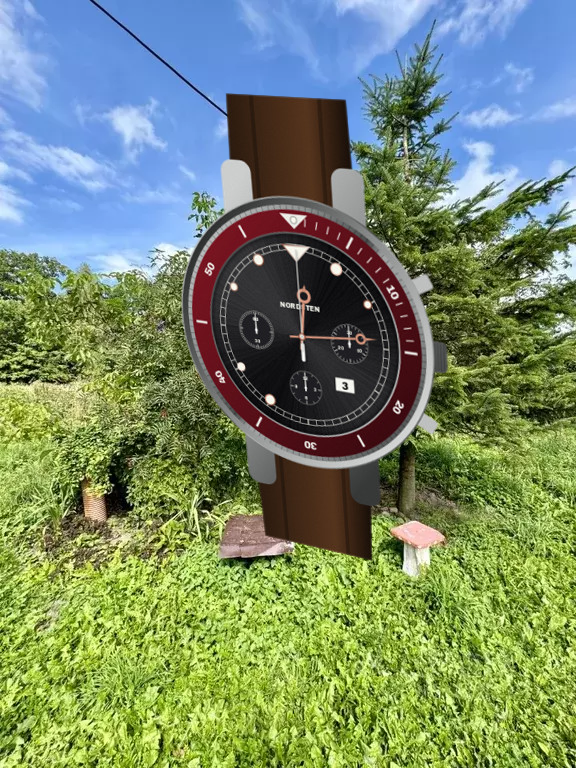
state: 12:14
